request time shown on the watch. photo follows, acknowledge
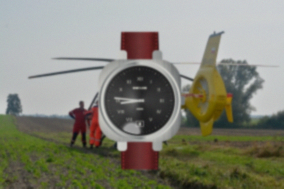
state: 8:46
